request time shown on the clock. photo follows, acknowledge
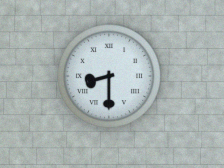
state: 8:30
